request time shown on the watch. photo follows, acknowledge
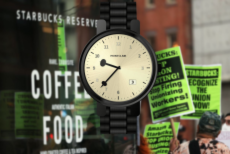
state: 9:37
